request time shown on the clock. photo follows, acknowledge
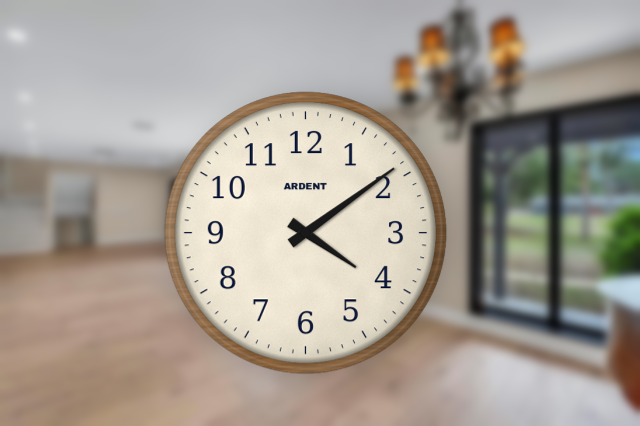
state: 4:09
